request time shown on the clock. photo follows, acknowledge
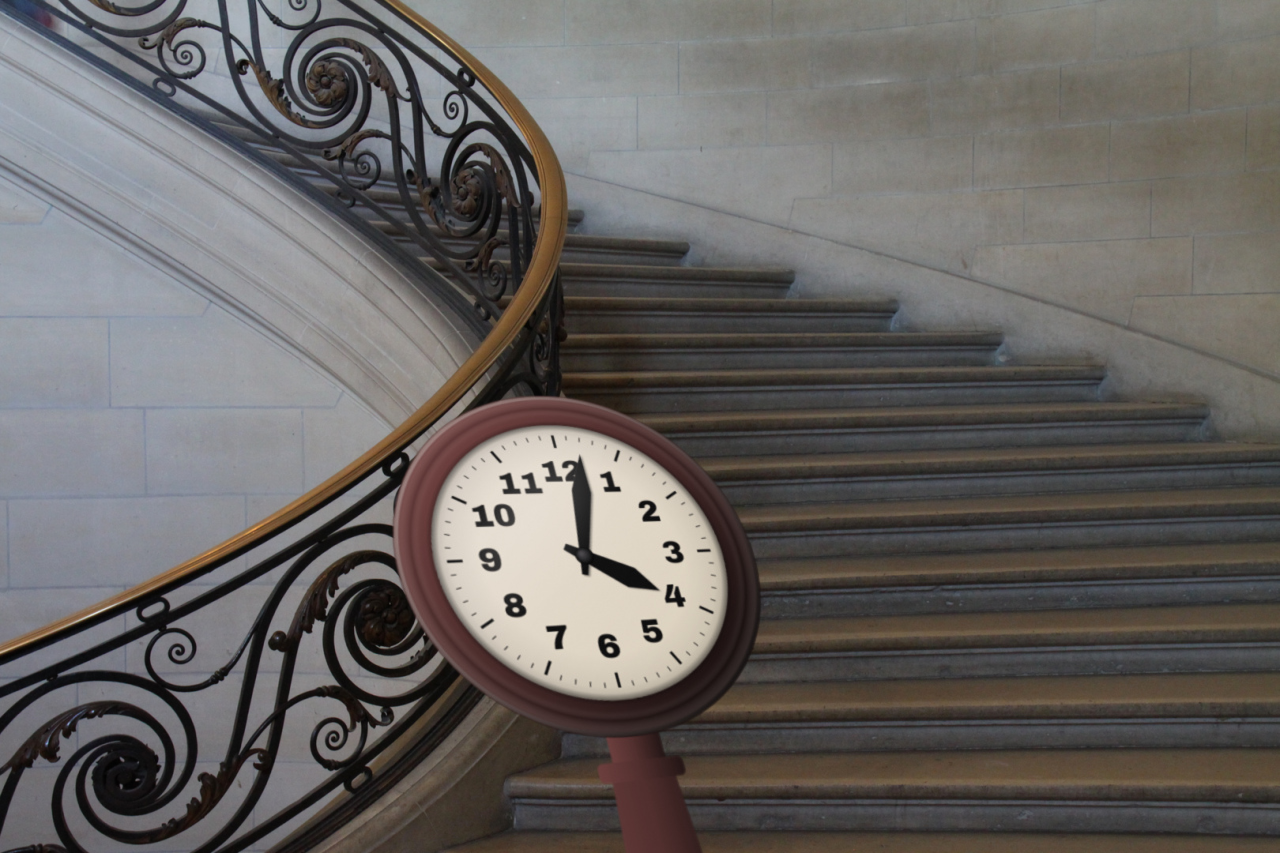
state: 4:02
